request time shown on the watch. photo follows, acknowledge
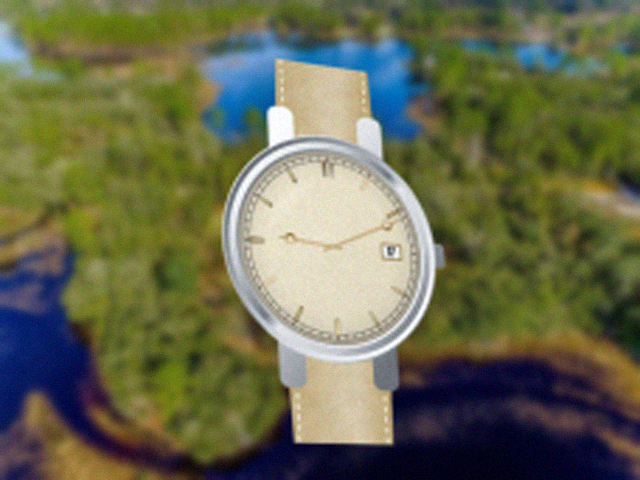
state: 9:11
